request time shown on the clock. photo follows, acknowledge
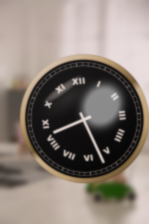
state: 8:27
